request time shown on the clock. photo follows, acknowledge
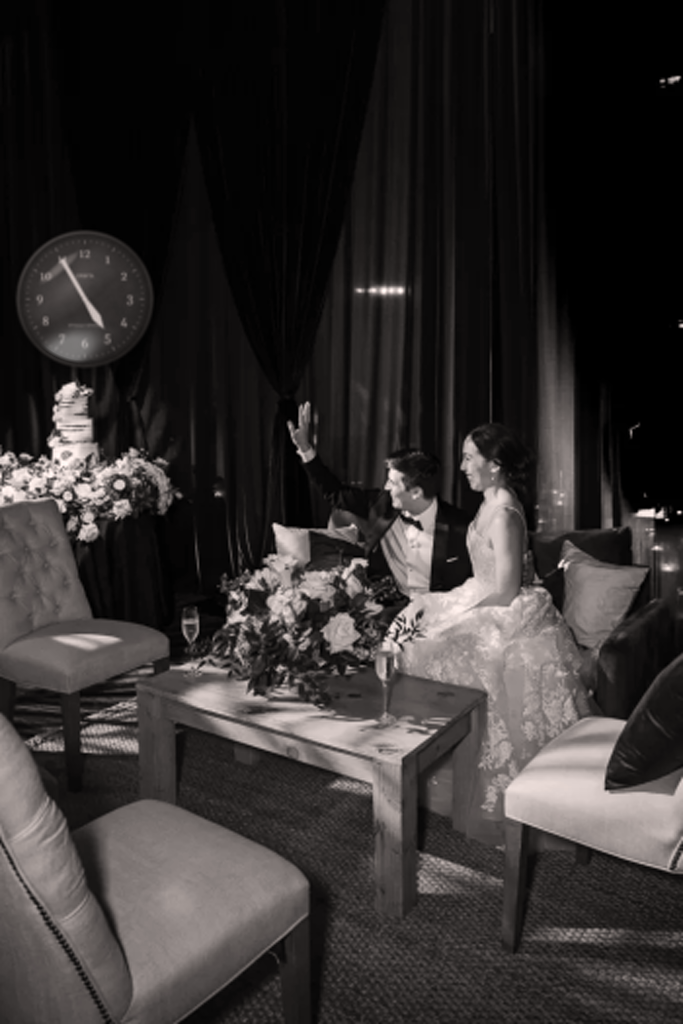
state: 4:55
